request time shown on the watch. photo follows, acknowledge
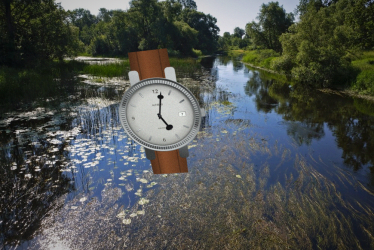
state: 5:02
